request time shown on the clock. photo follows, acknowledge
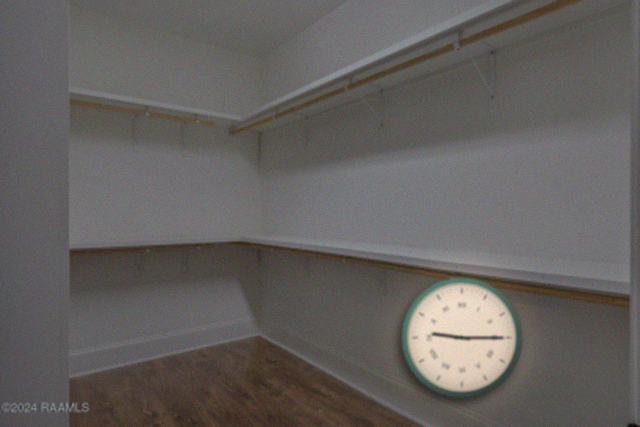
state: 9:15
